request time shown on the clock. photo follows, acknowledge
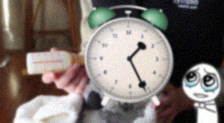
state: 1:26
